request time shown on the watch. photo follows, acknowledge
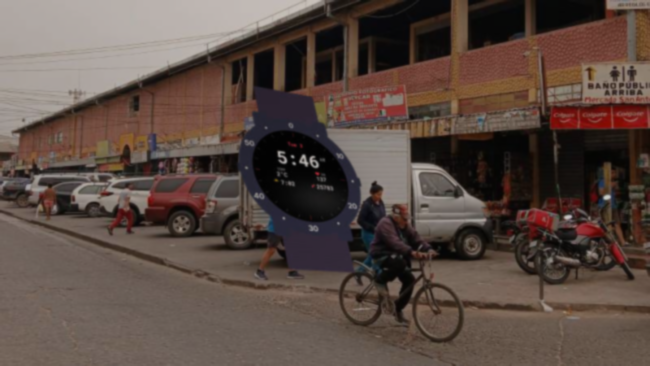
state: 5:46
